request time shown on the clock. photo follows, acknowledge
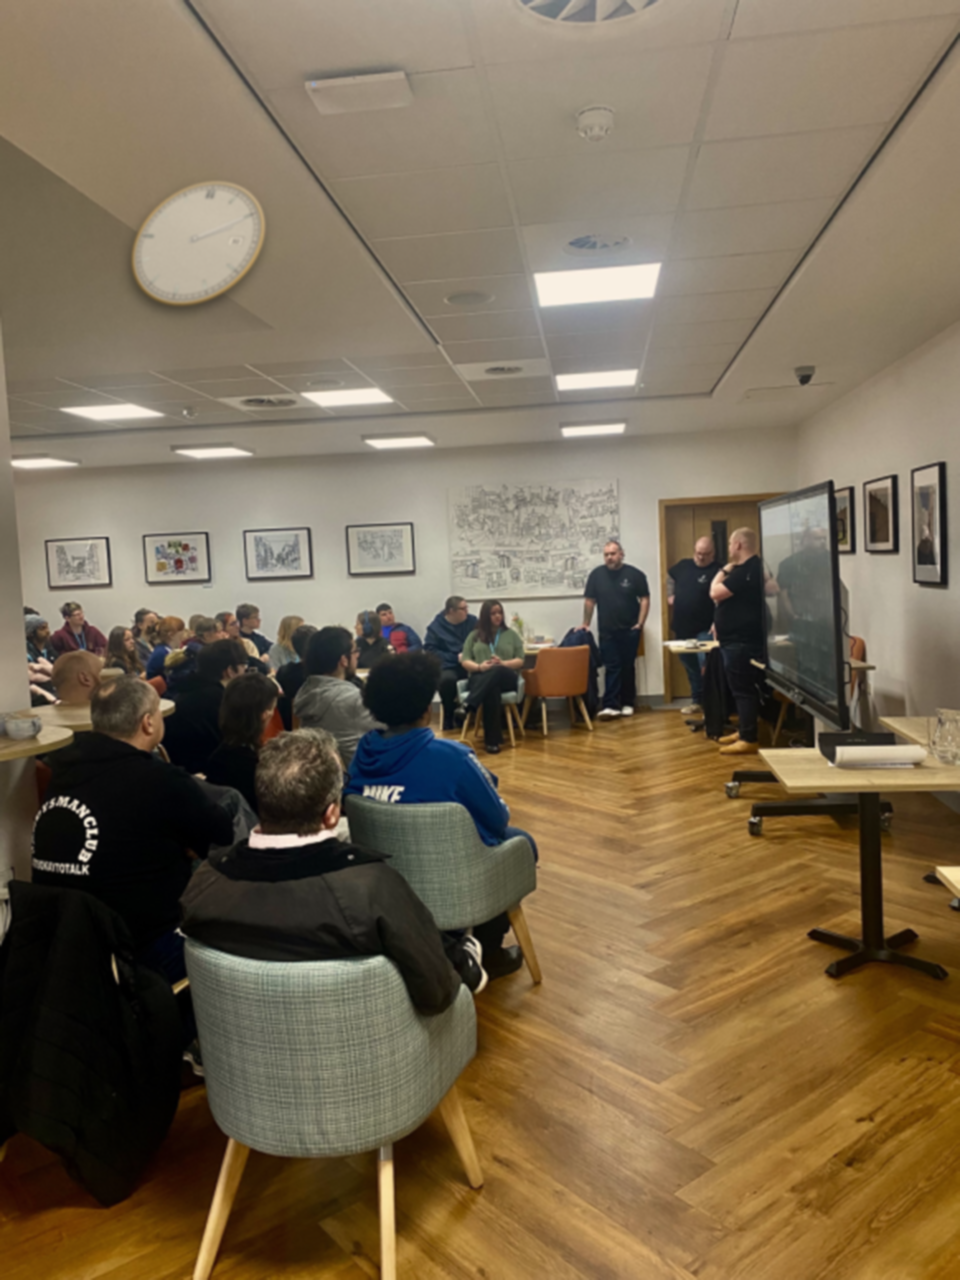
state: 2:10
